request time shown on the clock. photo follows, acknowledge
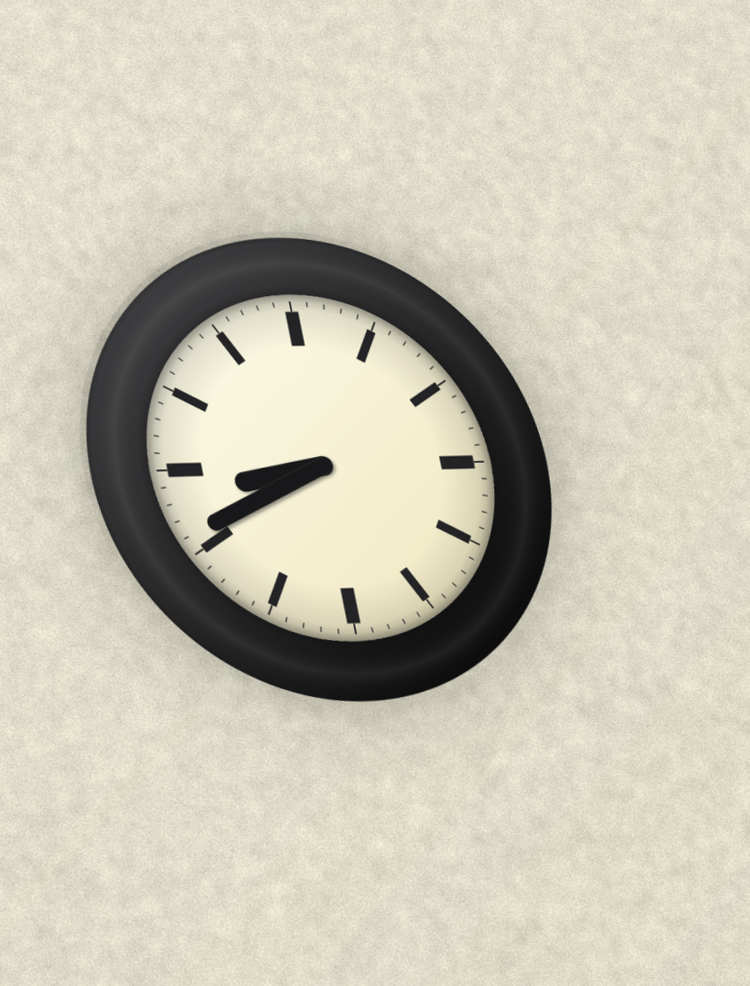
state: 8:41
